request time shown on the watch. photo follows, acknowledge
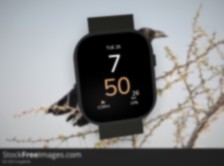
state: 7:50
